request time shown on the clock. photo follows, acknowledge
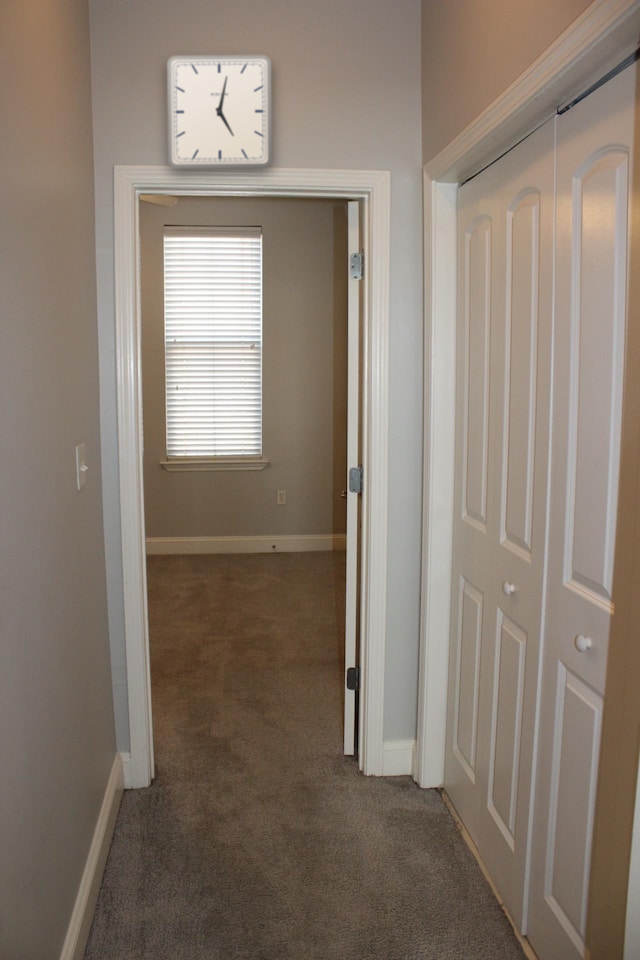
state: 5:02
